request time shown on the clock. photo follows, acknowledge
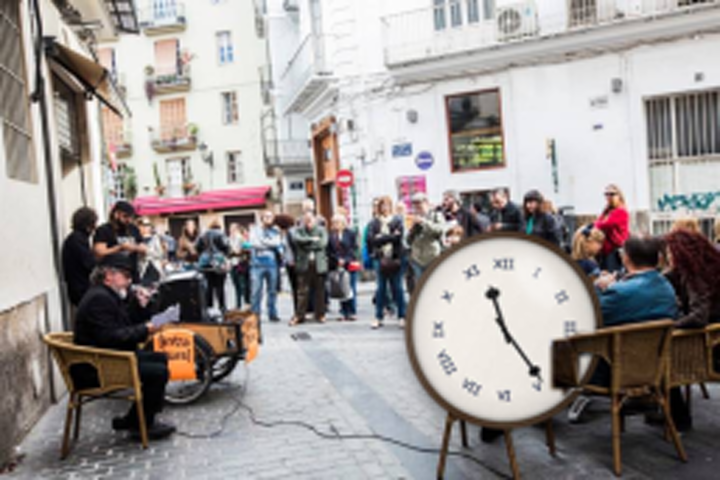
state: 11:24
